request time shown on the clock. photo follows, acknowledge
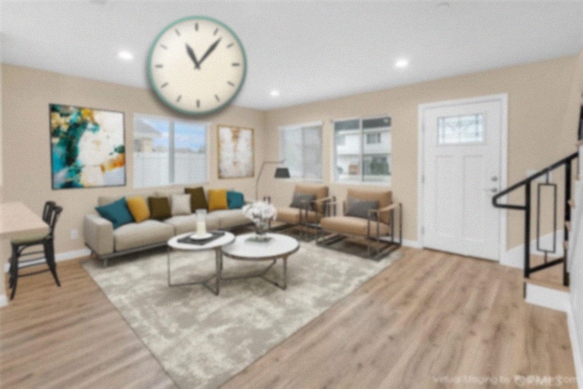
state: 11:07
